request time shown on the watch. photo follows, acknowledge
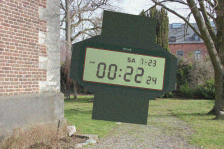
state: 0:22:24
